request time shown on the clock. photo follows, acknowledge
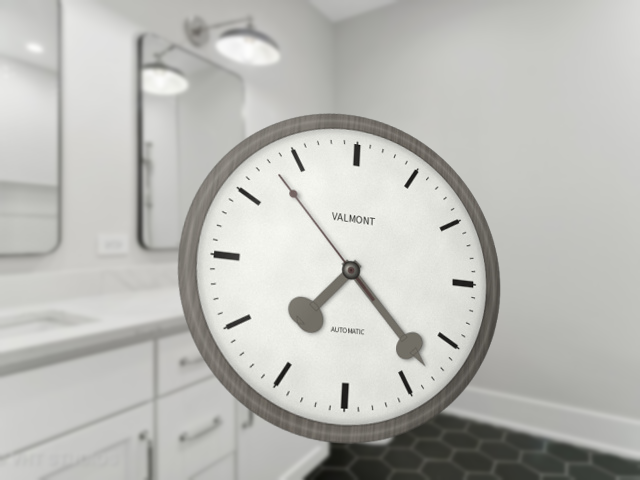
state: 7:22:53
